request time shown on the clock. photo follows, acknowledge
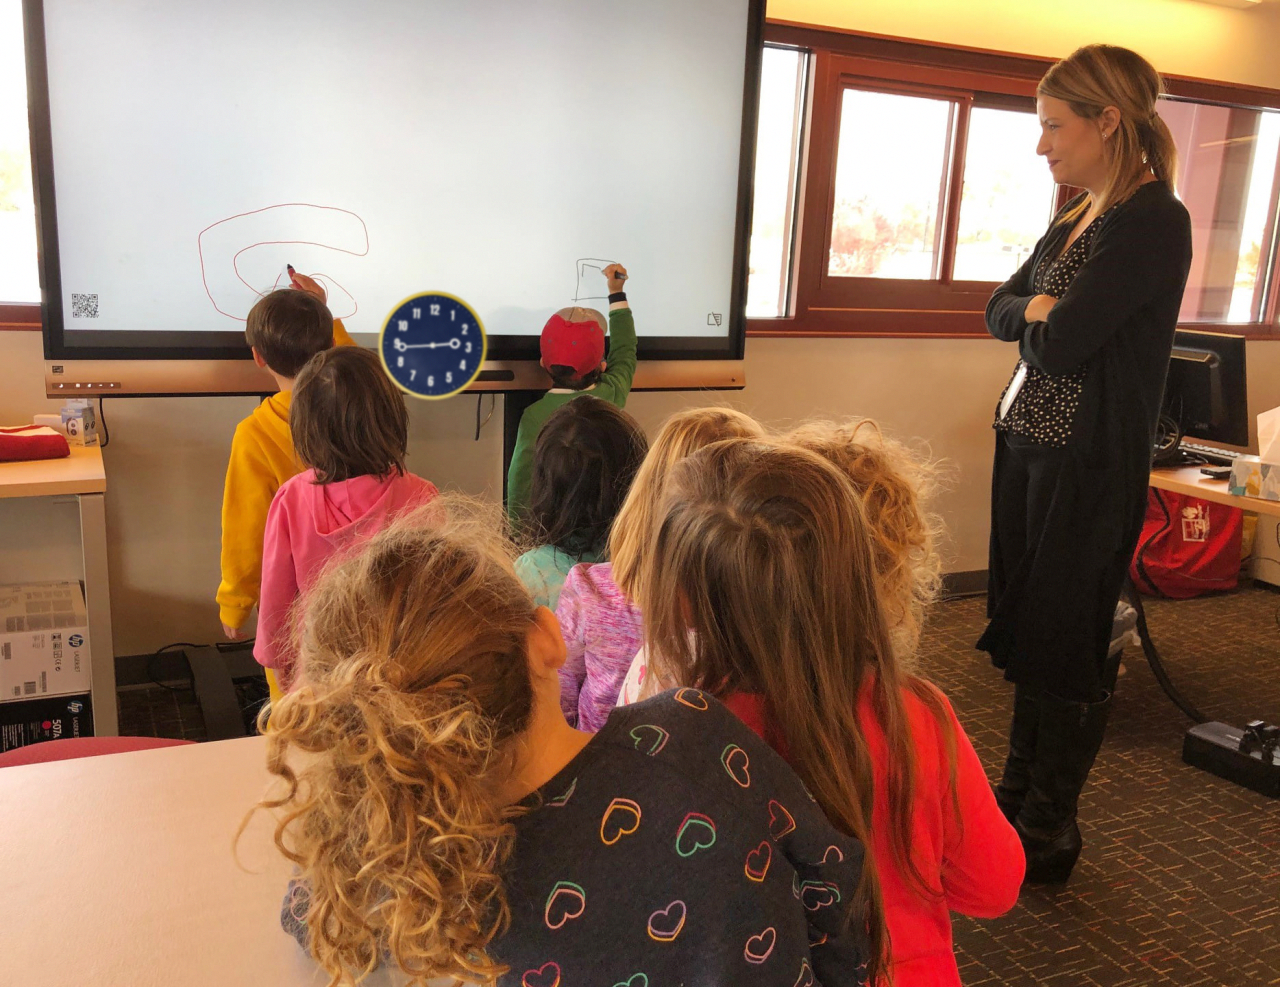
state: 2:44
